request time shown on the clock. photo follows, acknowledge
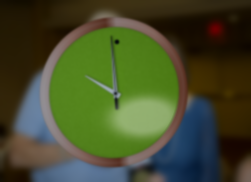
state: 9:58:59
